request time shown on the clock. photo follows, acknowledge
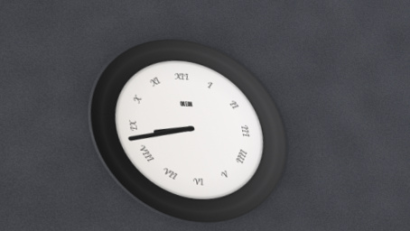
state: 8:43
